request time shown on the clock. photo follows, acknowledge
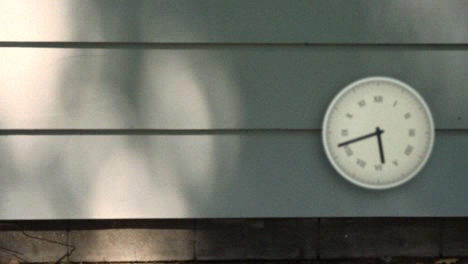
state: 5:42
